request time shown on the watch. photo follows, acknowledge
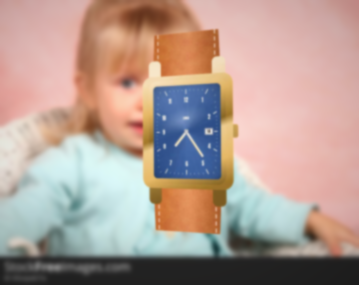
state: 7:24
